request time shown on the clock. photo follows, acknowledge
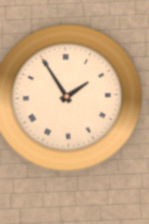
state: 1:55
